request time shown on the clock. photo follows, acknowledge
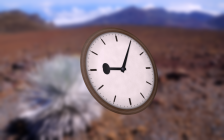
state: 9:05
